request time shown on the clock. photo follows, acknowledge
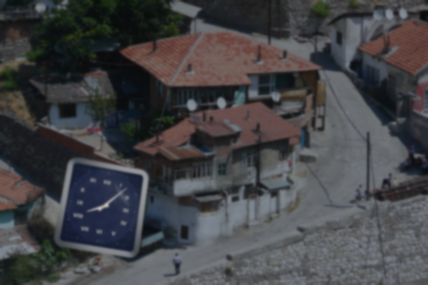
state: 8:07
